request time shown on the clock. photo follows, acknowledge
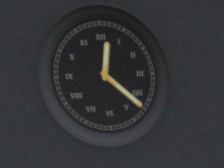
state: 12:22
